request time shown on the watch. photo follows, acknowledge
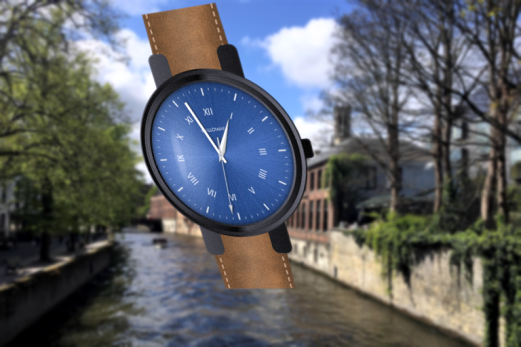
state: 12:56:31
